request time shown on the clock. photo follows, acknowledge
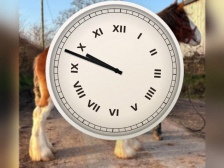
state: 9:48
